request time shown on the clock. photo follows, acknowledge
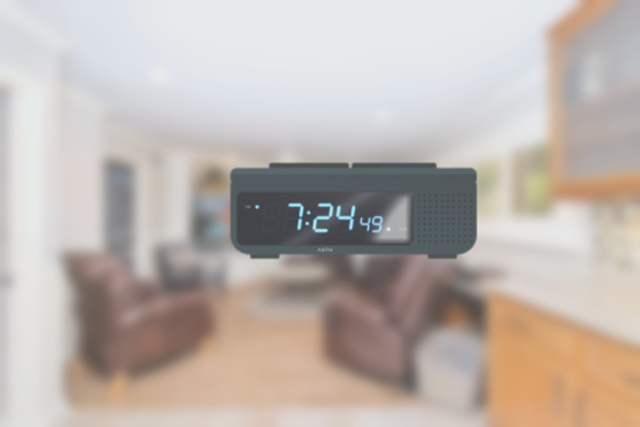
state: 7:24:49
